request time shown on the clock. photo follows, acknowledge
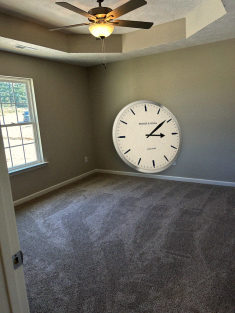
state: 3:09
